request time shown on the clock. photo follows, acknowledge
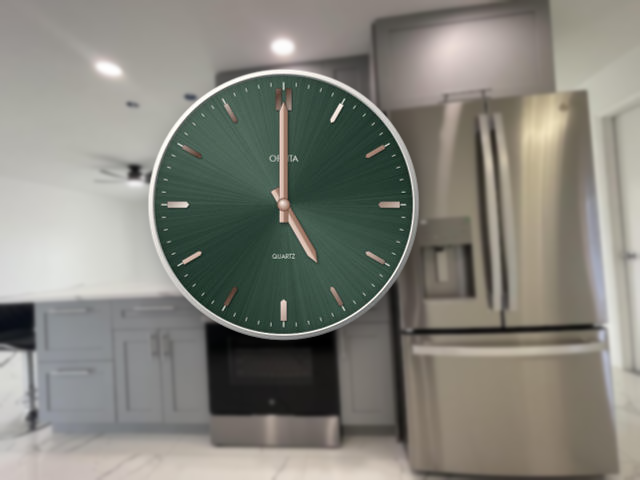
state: 5:00
